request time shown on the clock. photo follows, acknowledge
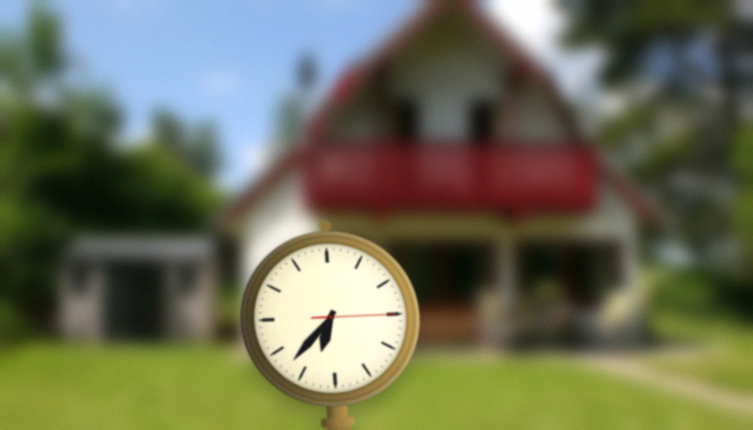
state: 6:37:15
